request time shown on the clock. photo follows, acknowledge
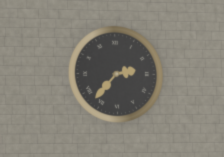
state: 2:37
